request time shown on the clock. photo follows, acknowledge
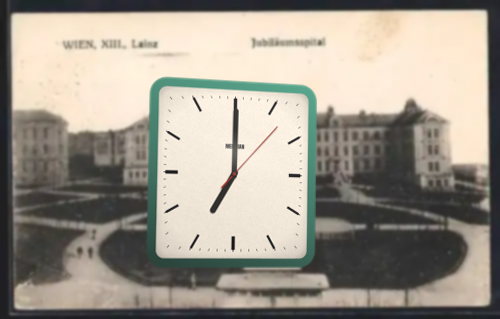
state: 7:00:07
